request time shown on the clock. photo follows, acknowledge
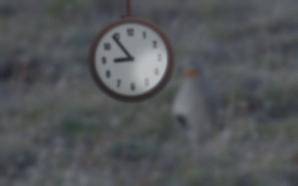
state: 8:54
